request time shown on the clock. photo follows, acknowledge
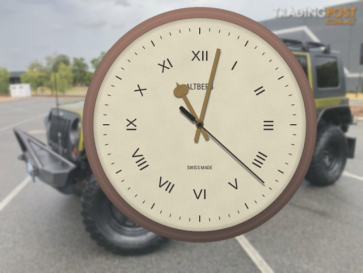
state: 11:02:22
